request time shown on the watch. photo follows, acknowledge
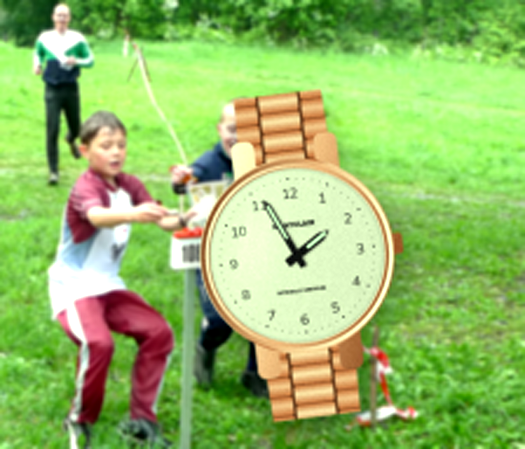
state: 1:56
